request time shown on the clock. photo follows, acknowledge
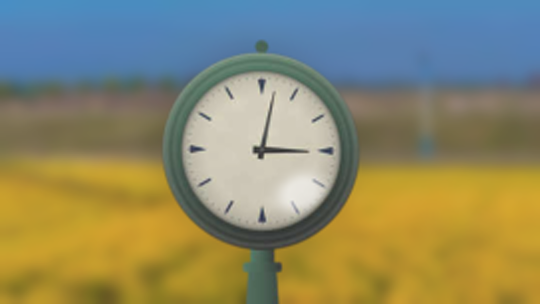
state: 3:02
